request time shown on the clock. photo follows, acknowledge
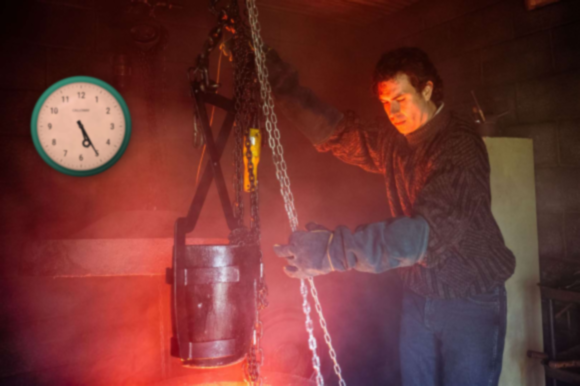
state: 5:25
